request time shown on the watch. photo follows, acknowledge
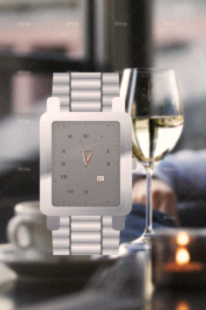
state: 12:58
